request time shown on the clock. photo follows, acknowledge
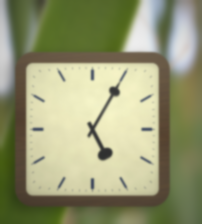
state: 5:05
